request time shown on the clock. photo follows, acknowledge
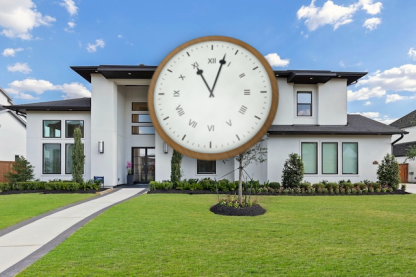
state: 11:03
